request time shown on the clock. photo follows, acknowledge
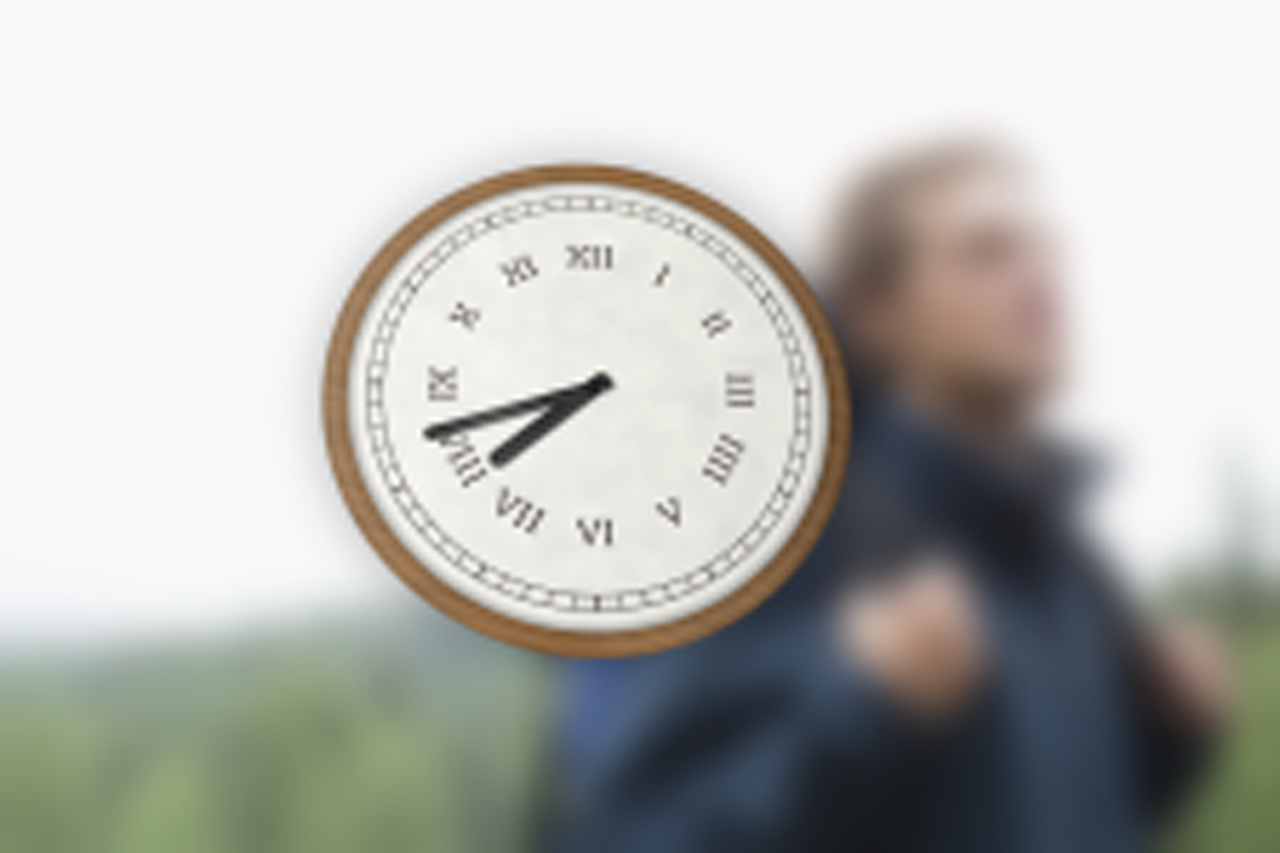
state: 7:42
